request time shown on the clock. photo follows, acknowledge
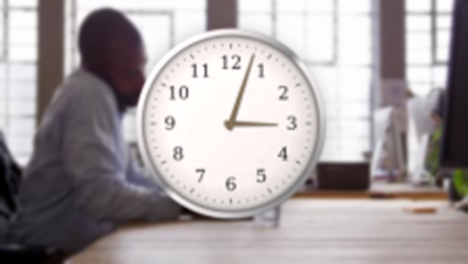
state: 3:03
